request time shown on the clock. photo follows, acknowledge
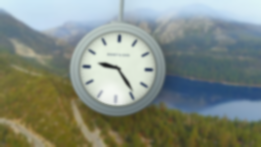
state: 9:24
